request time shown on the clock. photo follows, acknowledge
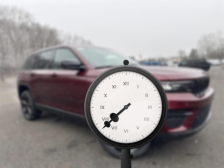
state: 7:38
